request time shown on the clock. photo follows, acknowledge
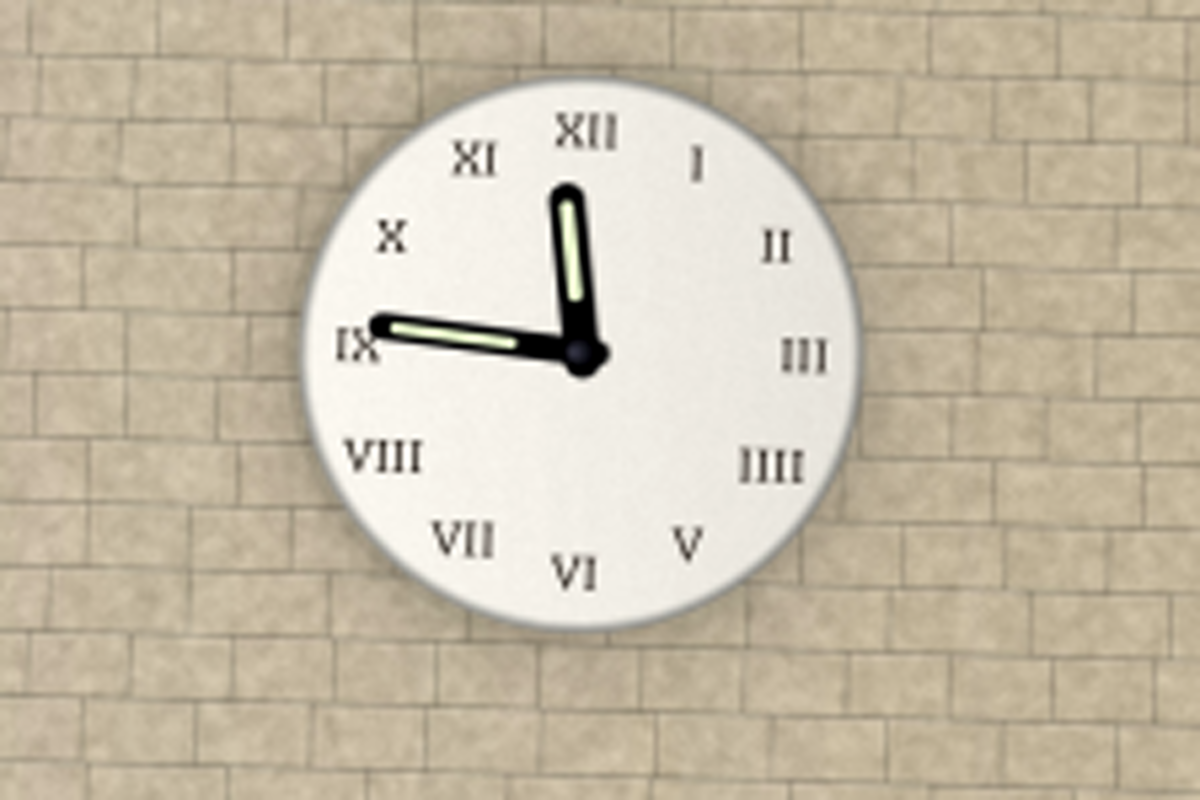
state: 11:46
